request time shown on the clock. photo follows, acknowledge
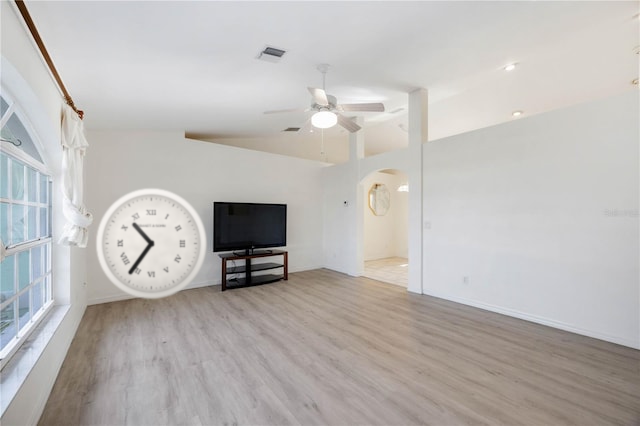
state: 10:36
